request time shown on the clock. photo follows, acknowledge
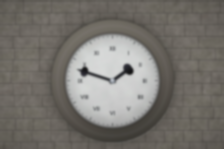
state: 1:48
